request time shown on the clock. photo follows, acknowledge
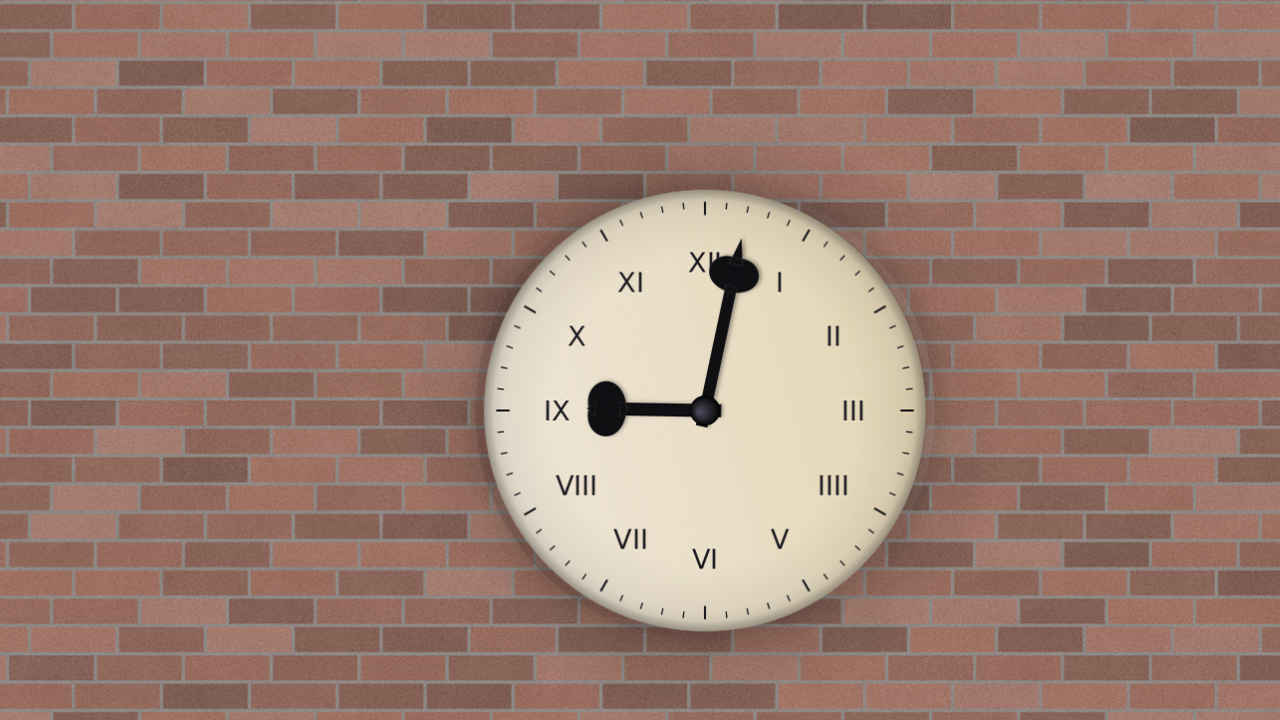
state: 9:02
